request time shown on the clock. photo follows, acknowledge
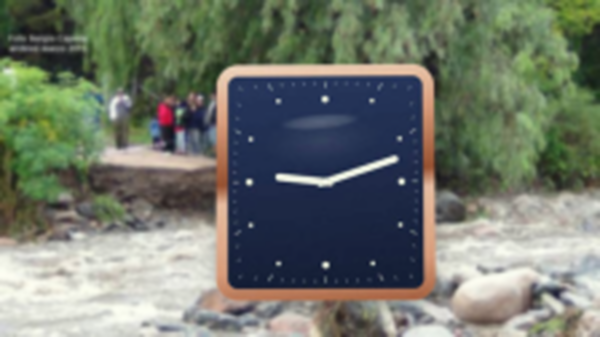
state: 9:12
